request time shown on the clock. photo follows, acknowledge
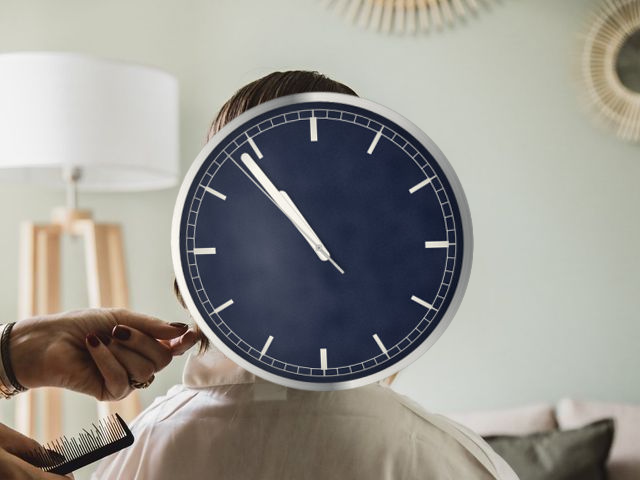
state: 10:53:53
